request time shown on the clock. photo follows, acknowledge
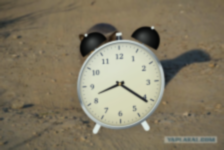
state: 8:21
